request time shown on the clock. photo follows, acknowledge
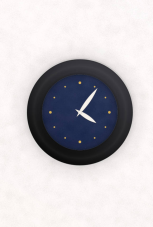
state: 4:06
